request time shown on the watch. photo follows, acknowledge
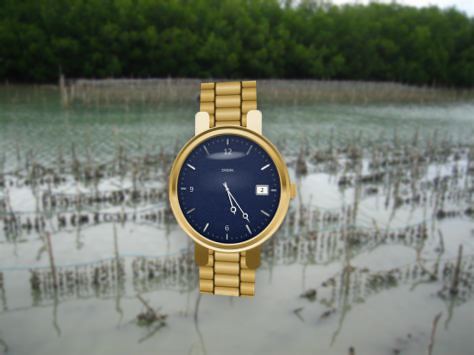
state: 5:24
